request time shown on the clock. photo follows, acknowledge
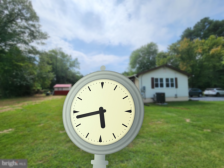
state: 5:43
